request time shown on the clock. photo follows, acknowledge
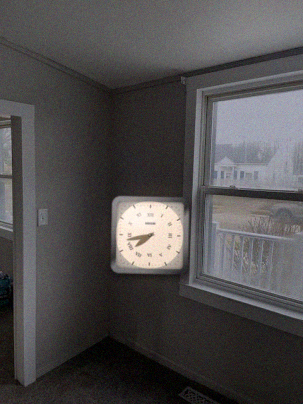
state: 7:43
